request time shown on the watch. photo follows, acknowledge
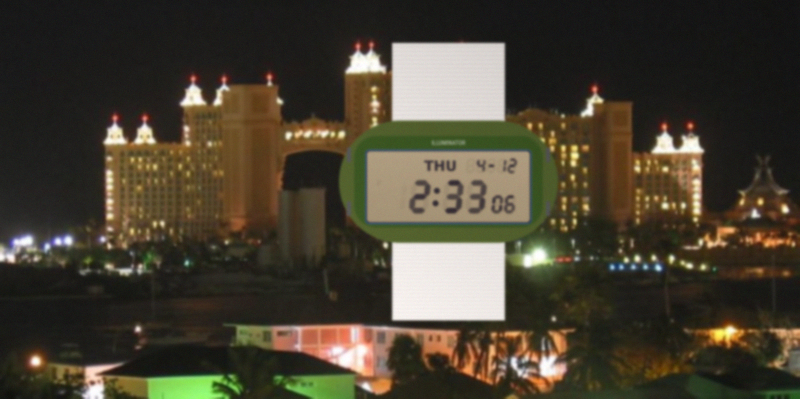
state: 2:33:06
